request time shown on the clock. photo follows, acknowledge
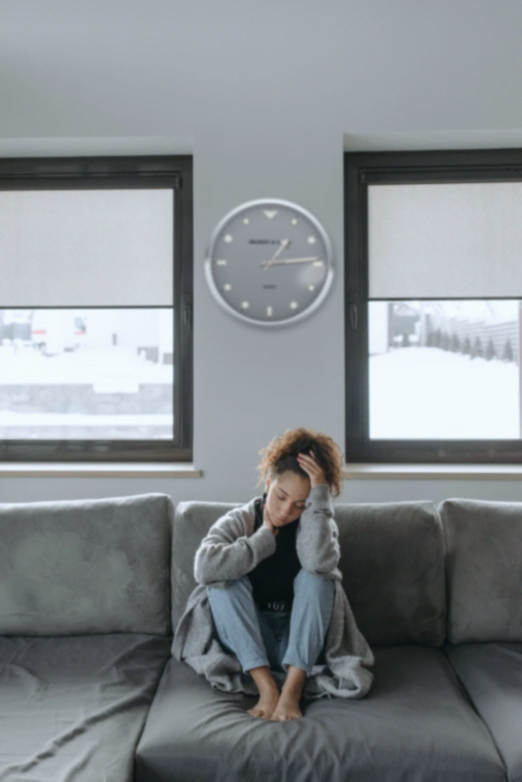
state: 1:14
